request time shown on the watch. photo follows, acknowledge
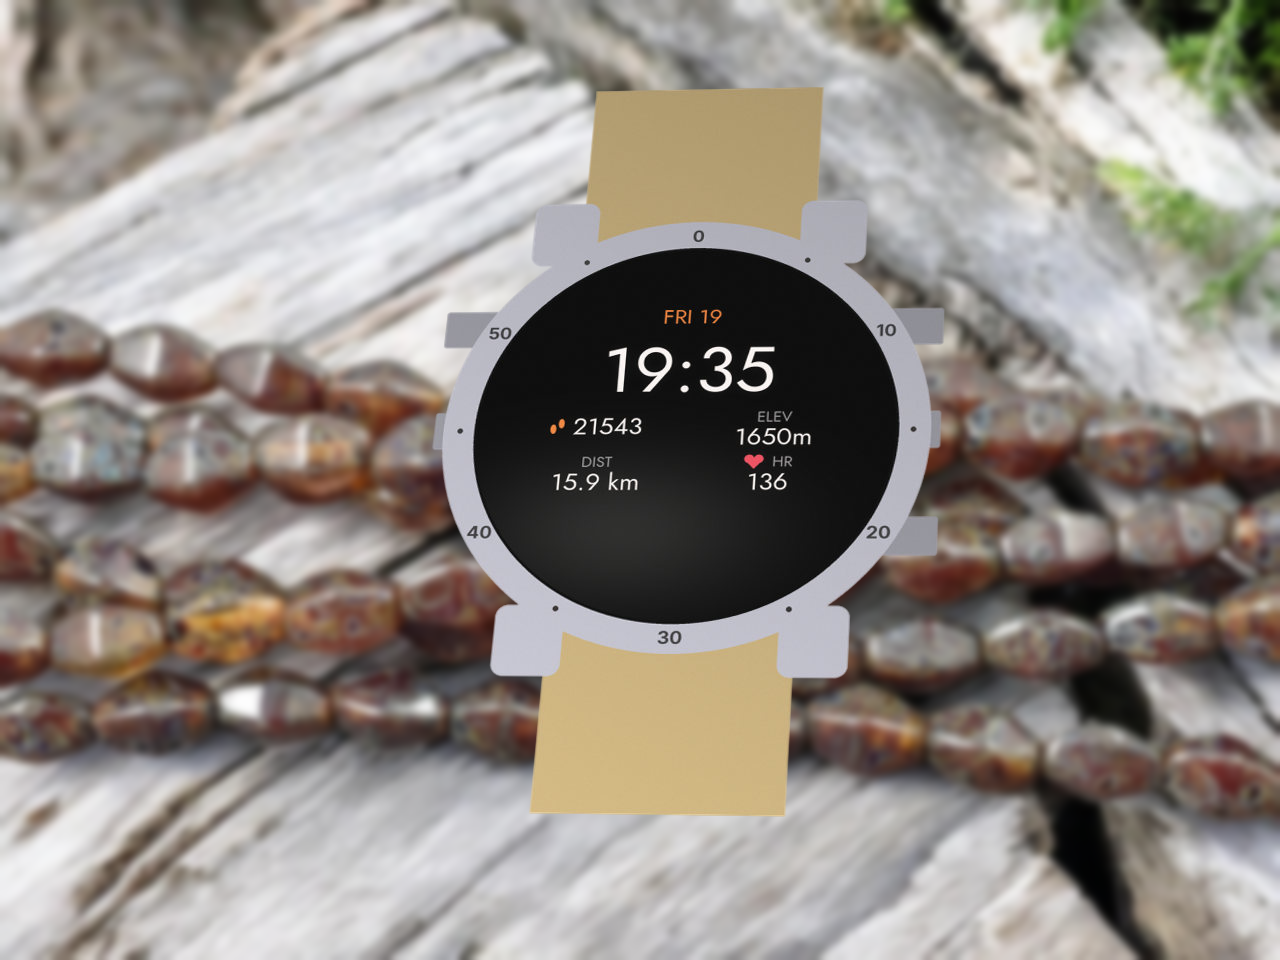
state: 19:35
